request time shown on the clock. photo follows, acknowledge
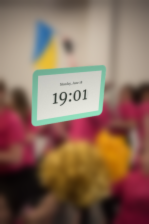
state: 19:01
